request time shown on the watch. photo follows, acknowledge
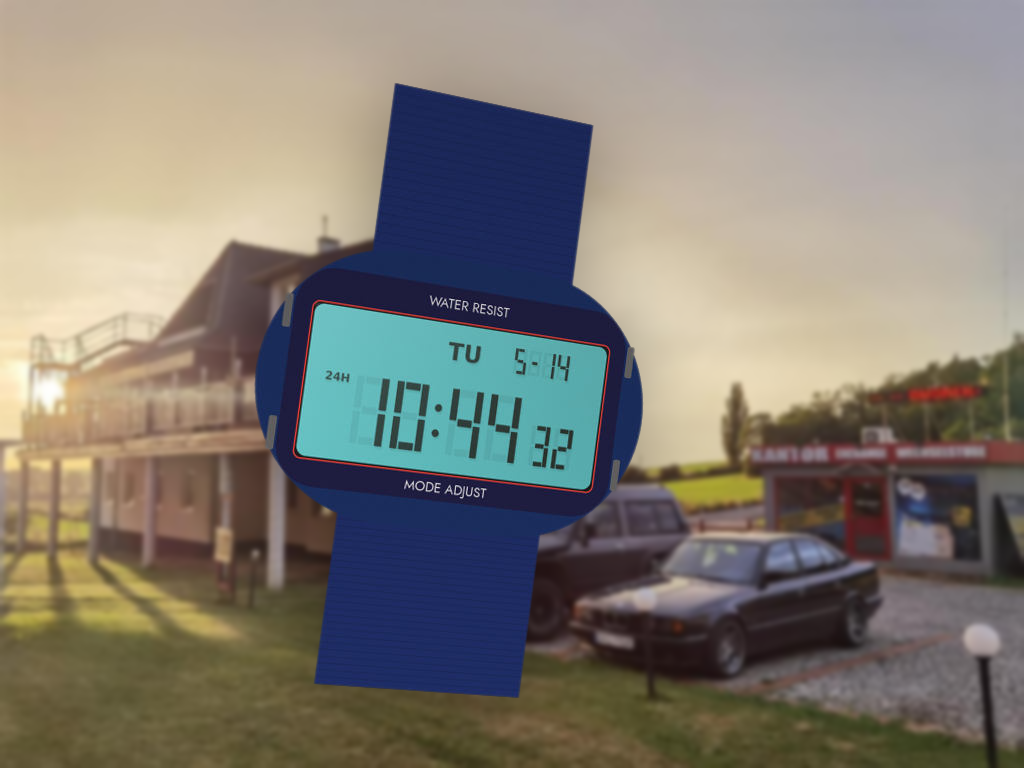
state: 10:44:32
